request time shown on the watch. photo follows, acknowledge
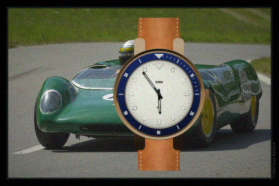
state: 5:54
